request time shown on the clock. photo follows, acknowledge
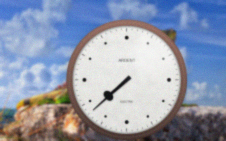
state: 7:38
